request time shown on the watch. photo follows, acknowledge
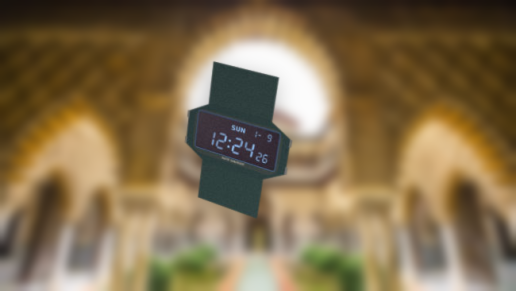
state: 12:24
